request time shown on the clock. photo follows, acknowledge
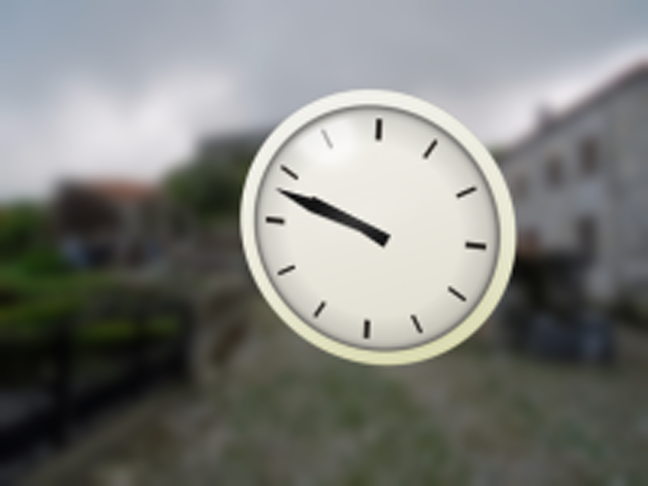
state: 9:48
